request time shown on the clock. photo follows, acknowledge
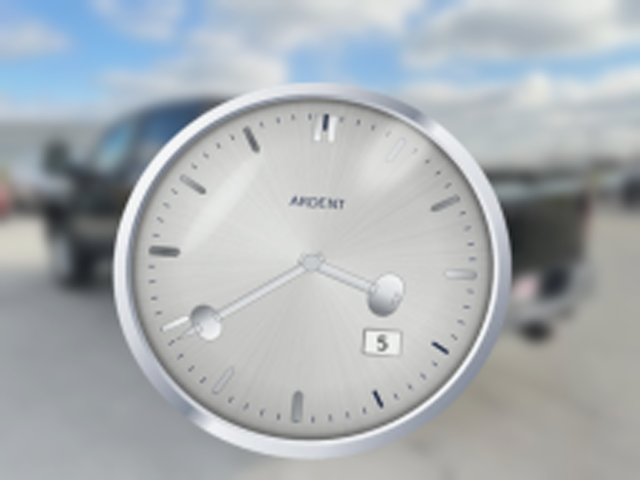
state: 3:39
